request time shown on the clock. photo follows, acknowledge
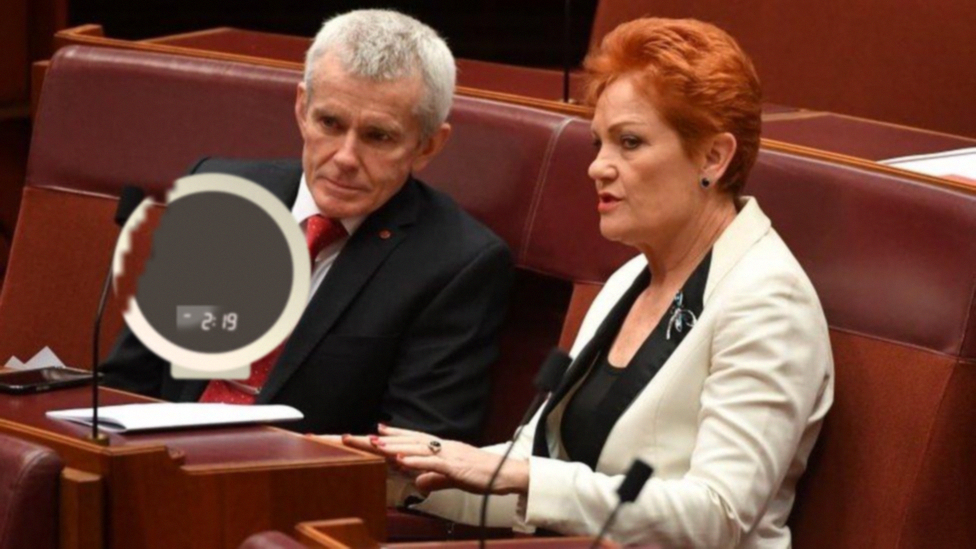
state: 2:19
